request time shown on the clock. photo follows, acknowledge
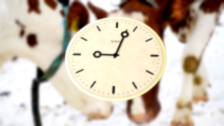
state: 9:03
